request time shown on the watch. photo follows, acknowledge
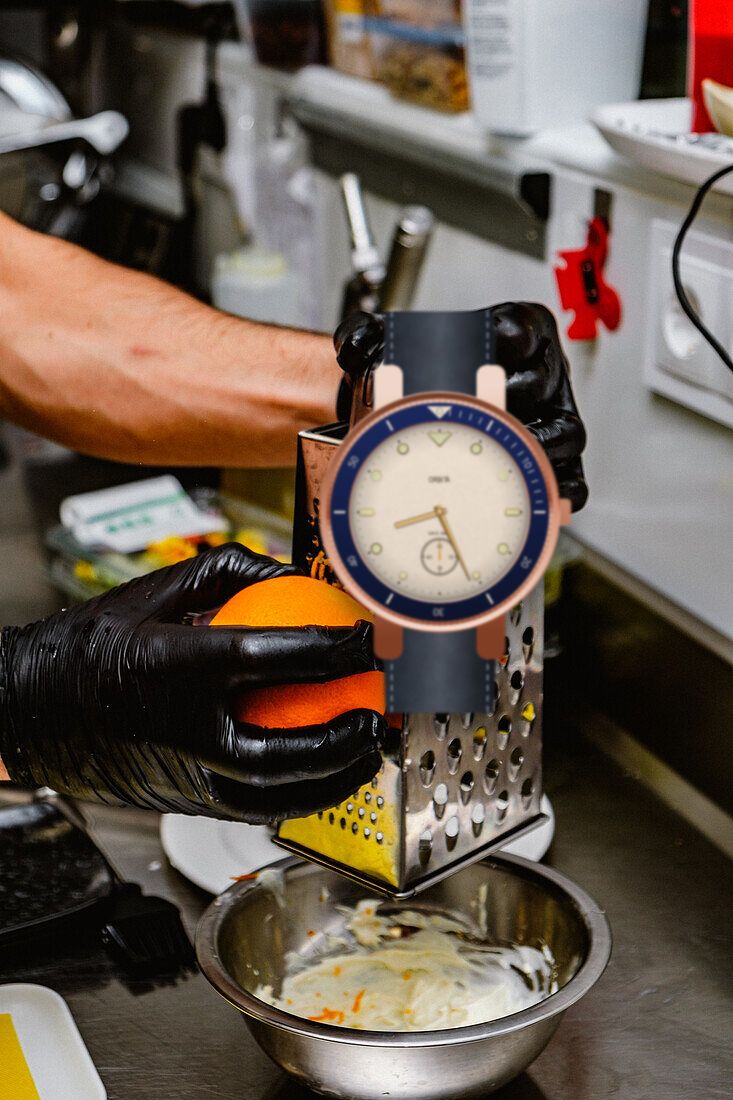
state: 8:26
